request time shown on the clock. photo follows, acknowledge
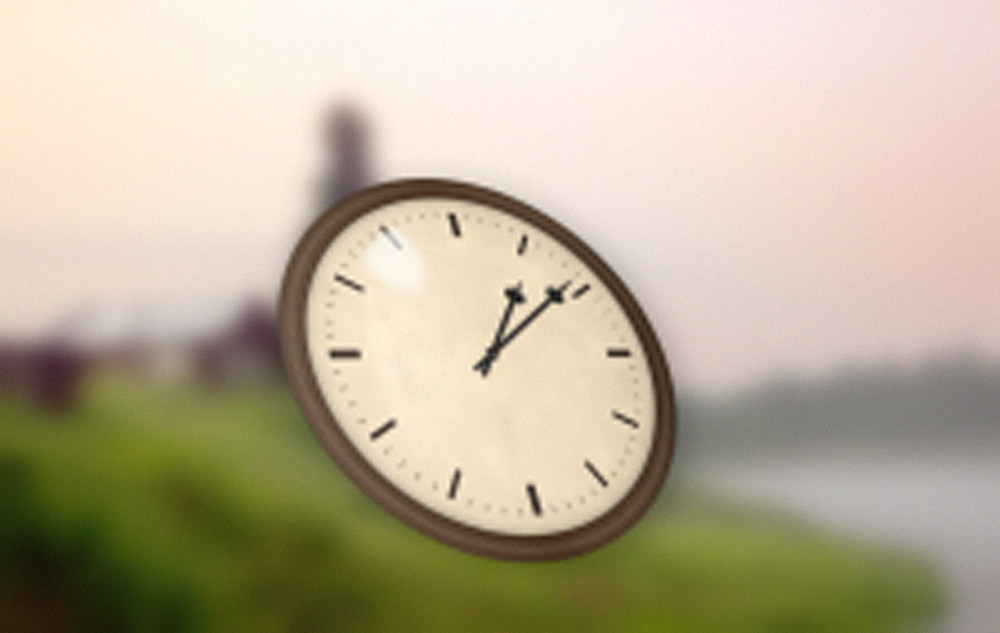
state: 1:09
